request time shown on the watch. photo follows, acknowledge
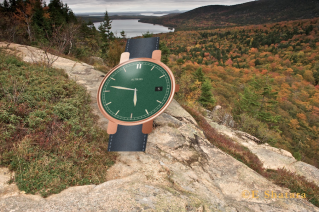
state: 5:47
